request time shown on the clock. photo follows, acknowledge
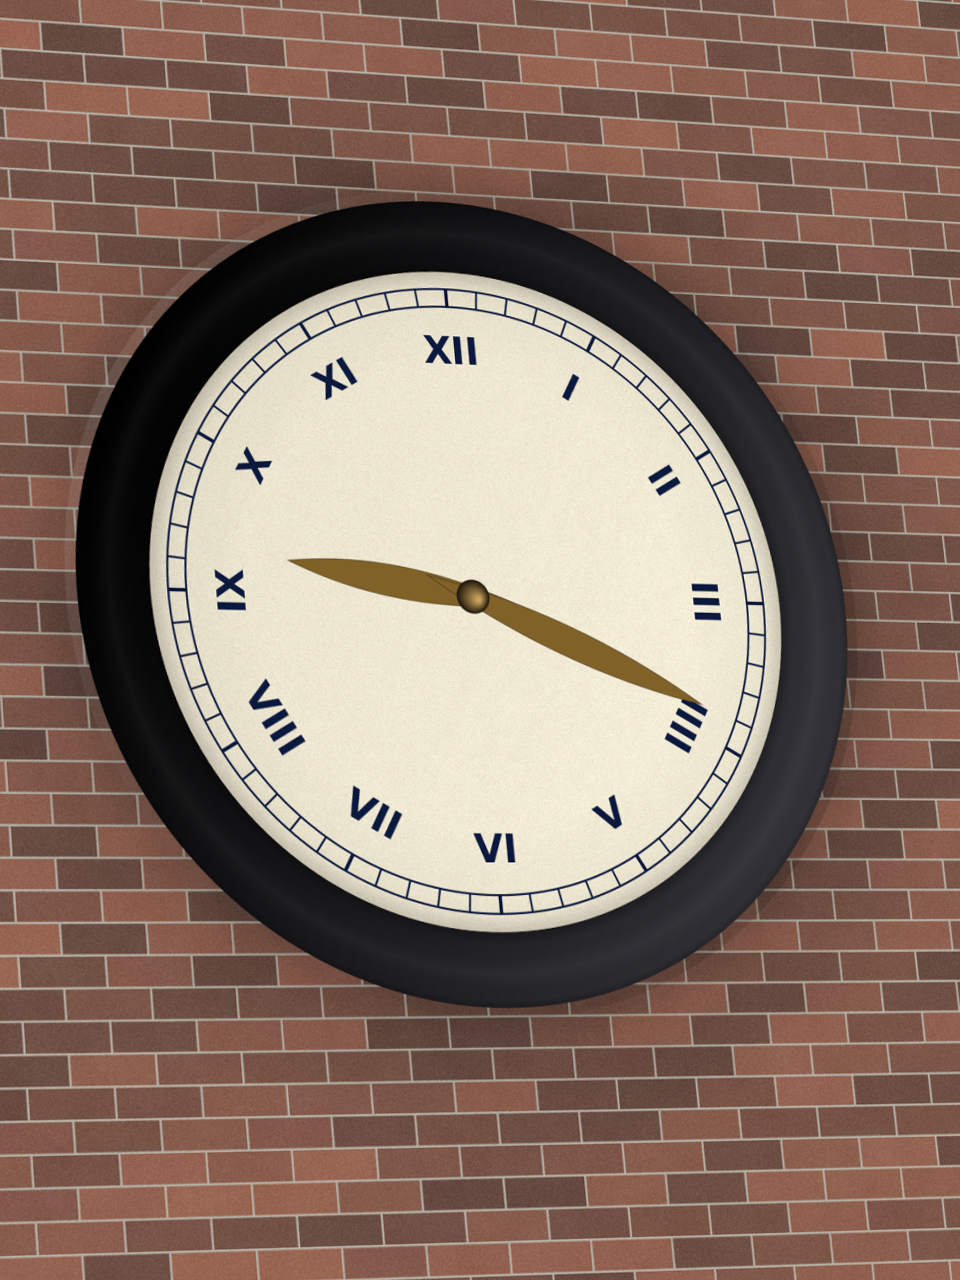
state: 9:19
